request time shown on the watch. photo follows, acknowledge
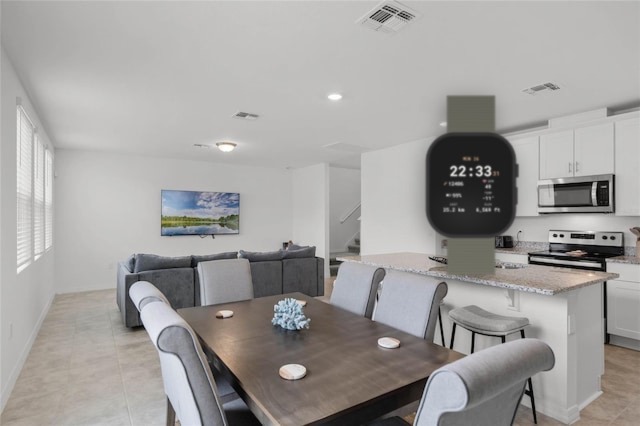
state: 22:33
